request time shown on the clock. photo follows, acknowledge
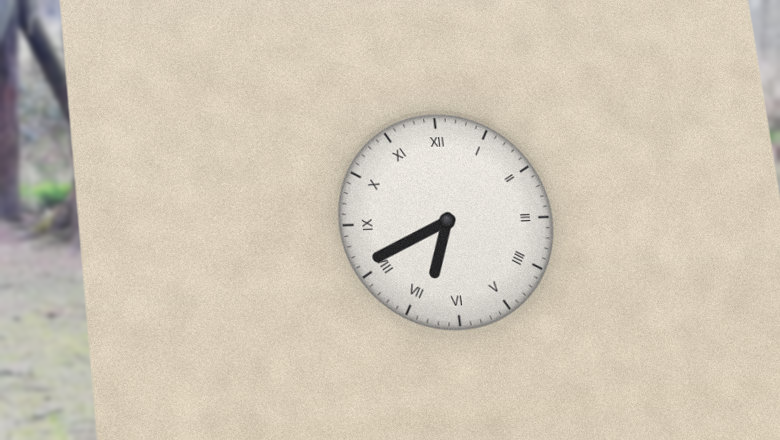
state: 6:41
